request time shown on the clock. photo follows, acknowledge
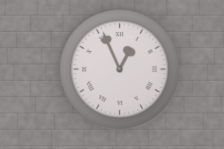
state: 12:56
